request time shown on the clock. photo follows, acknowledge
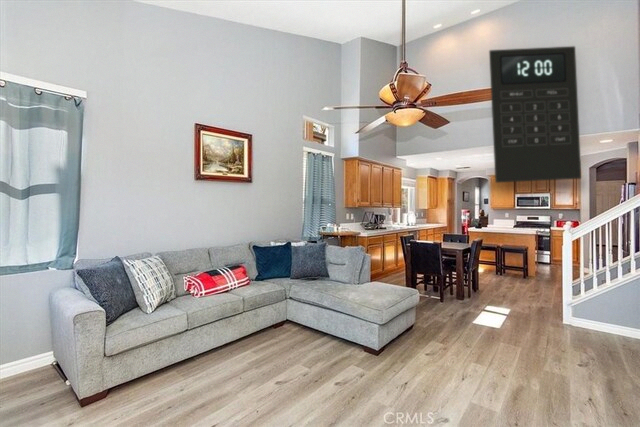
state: 12:00
